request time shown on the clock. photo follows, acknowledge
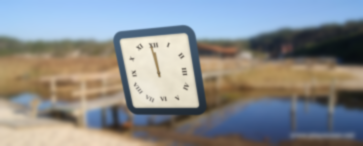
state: 11:59
